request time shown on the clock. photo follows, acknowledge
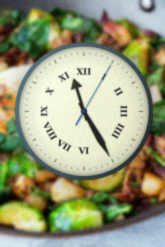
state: 11:25:05
